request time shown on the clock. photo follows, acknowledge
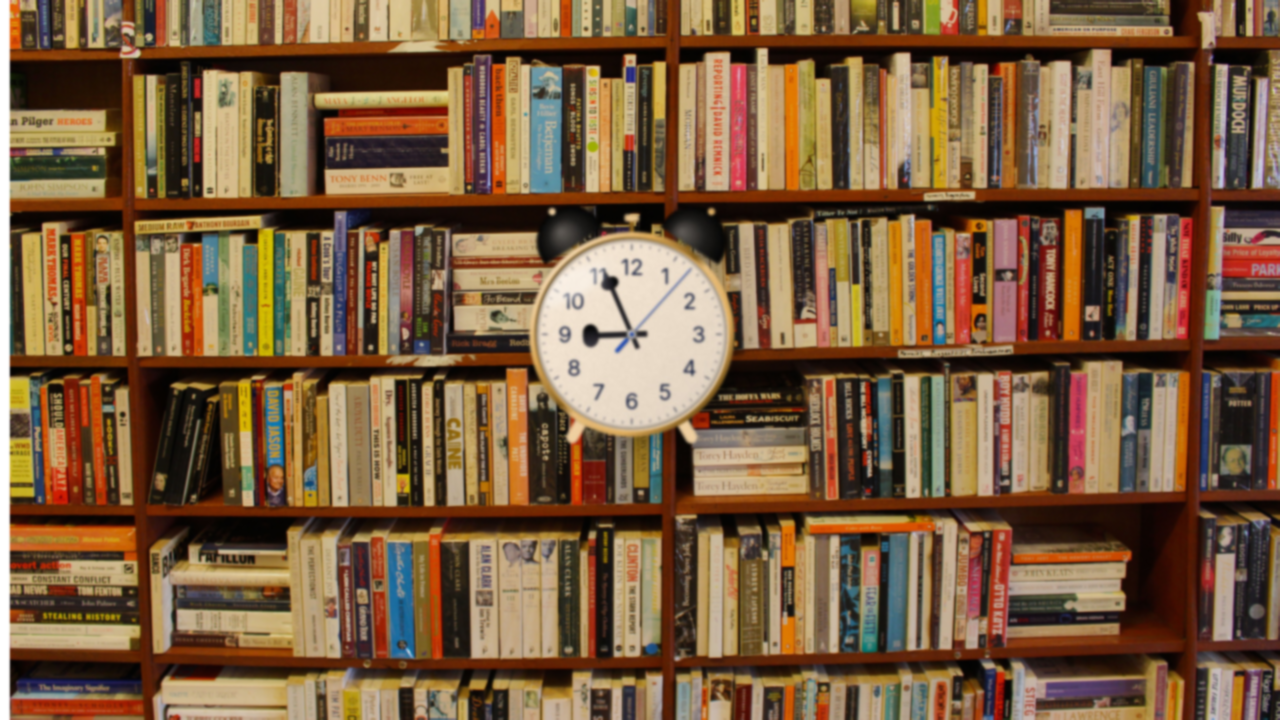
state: 8:56:07
